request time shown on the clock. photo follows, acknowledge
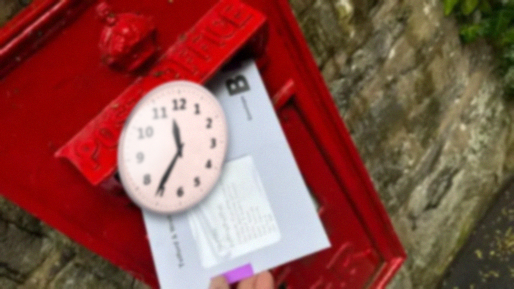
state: 11:36
